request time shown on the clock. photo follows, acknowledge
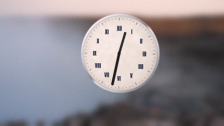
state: 12:32
